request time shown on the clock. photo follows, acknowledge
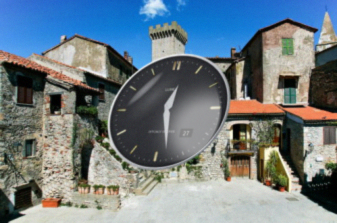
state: 12:28
